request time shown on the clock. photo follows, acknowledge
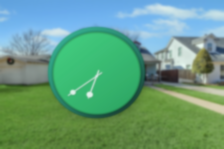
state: 6:39
